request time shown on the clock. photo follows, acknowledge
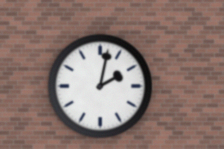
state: 2:02
